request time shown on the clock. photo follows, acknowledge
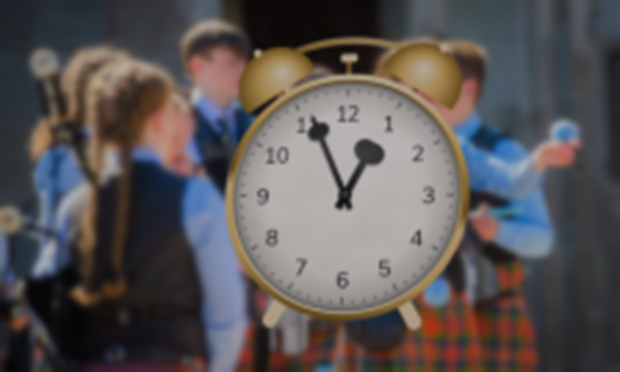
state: 12:56
